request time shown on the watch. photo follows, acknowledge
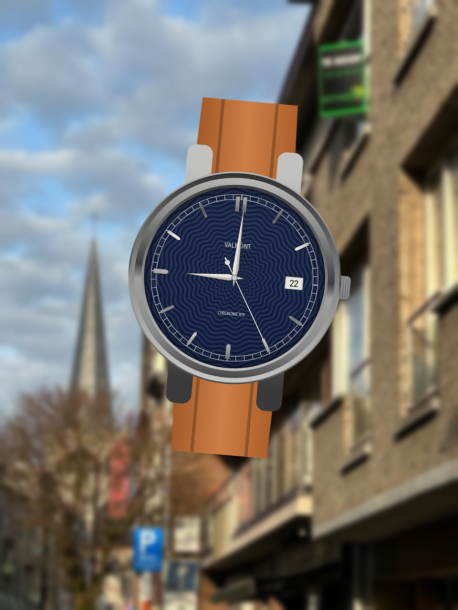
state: 9:00:25
